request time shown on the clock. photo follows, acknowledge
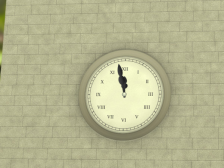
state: 11:58
